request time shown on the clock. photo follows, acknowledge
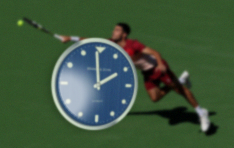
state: 1:59
